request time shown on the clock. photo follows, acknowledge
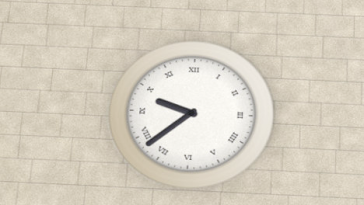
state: 9:38
